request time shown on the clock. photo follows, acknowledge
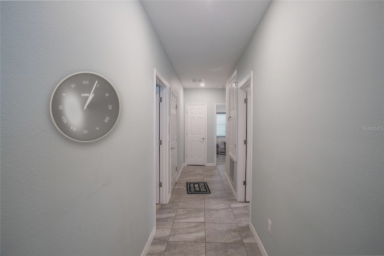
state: 1:04
